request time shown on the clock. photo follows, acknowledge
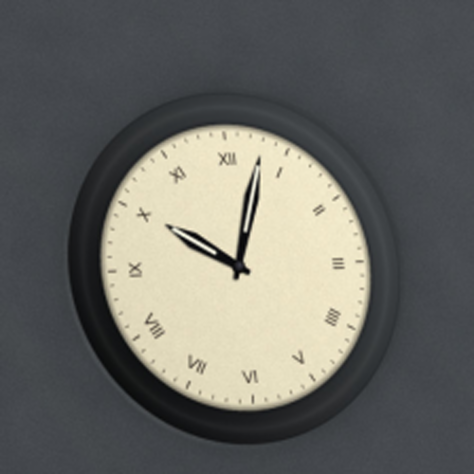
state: 10:03
